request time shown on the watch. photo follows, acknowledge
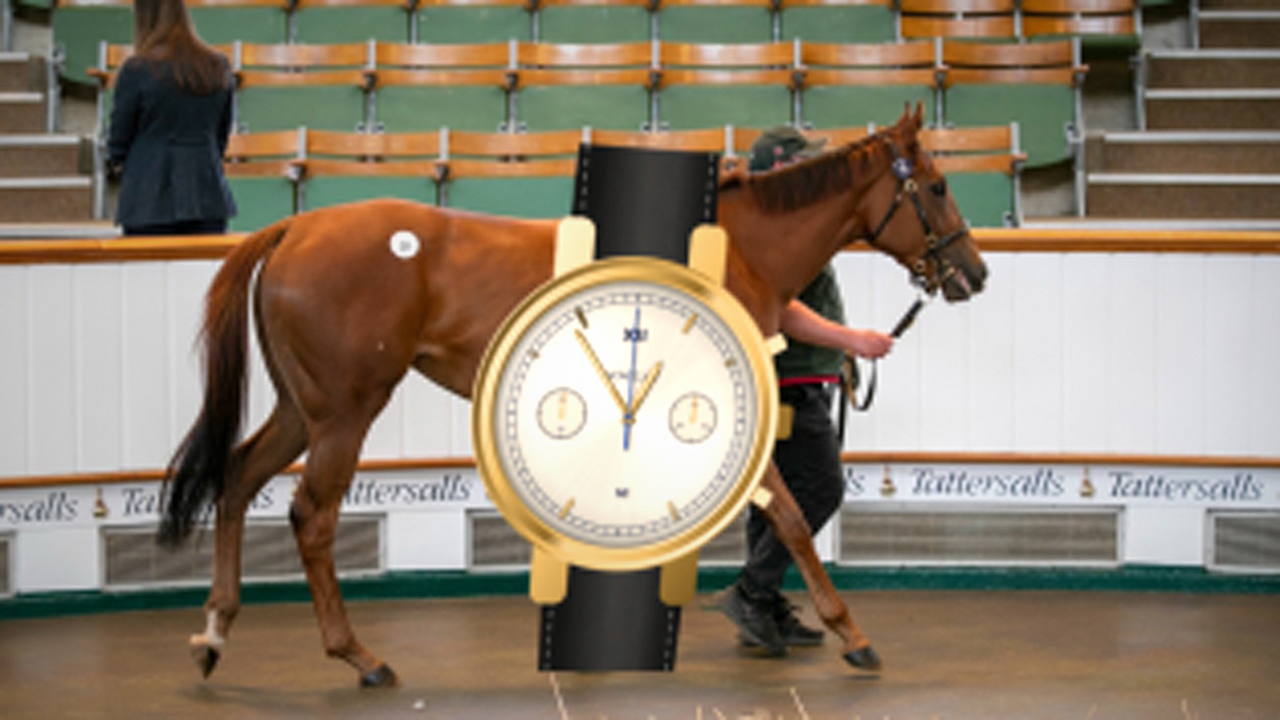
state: 12:54
